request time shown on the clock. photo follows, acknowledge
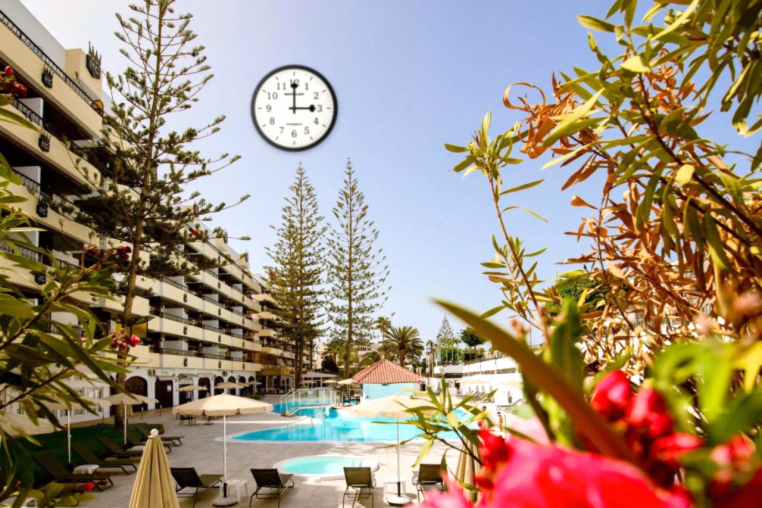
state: 3:00
